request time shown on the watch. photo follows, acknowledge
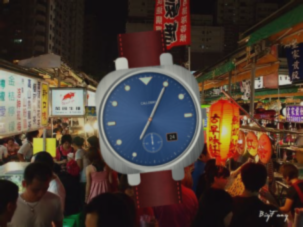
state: 7:05
